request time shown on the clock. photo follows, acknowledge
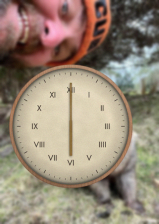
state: 6:00
